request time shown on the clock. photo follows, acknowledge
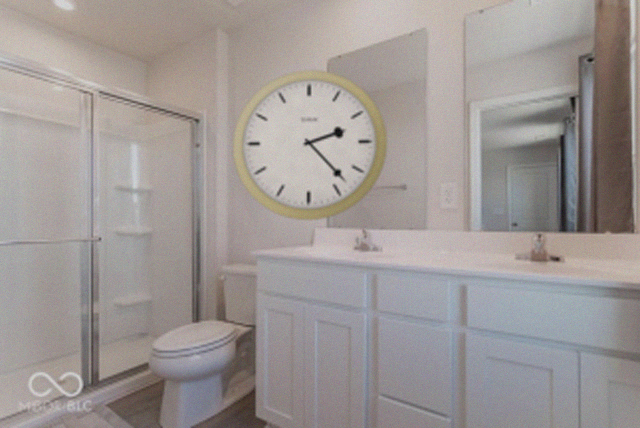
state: 2:23
